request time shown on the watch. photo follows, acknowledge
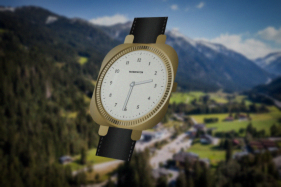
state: 2:31
